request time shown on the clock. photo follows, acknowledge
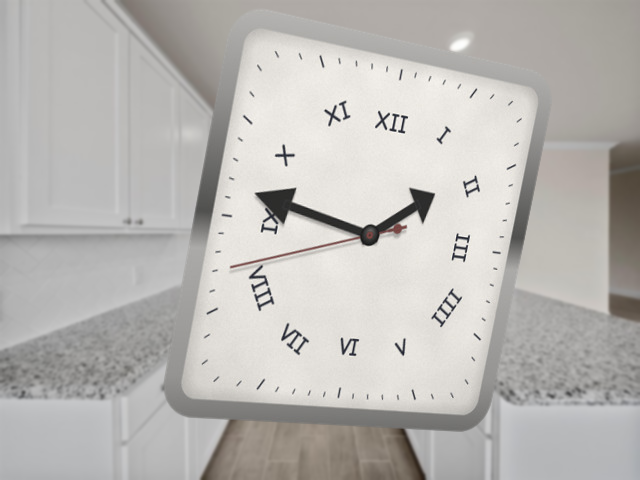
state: 1:46:42
